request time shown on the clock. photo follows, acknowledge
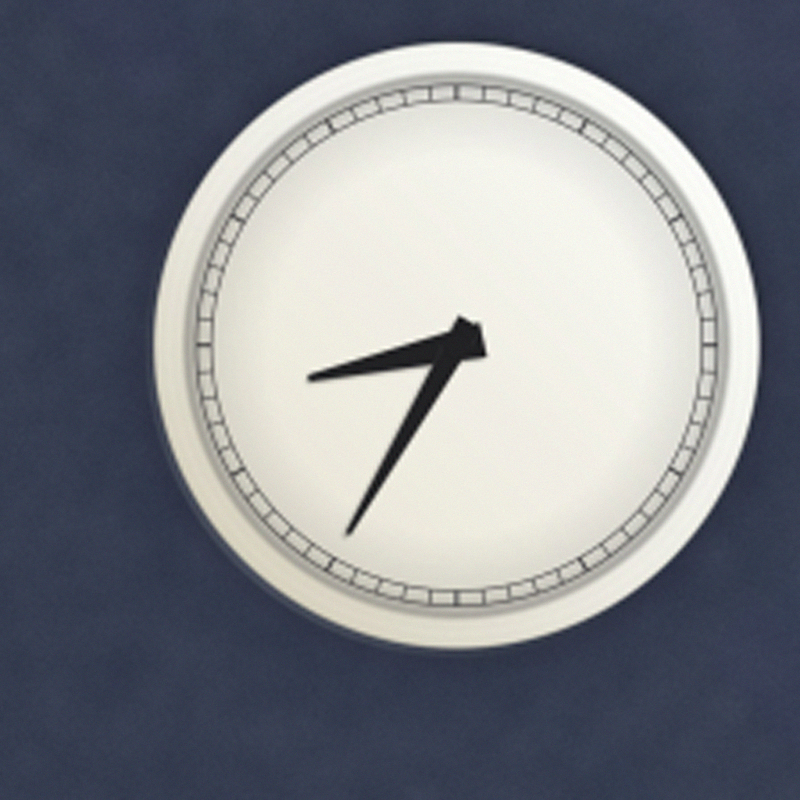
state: 8:35
